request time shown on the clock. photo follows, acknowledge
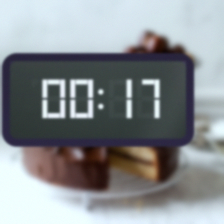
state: 0:17
